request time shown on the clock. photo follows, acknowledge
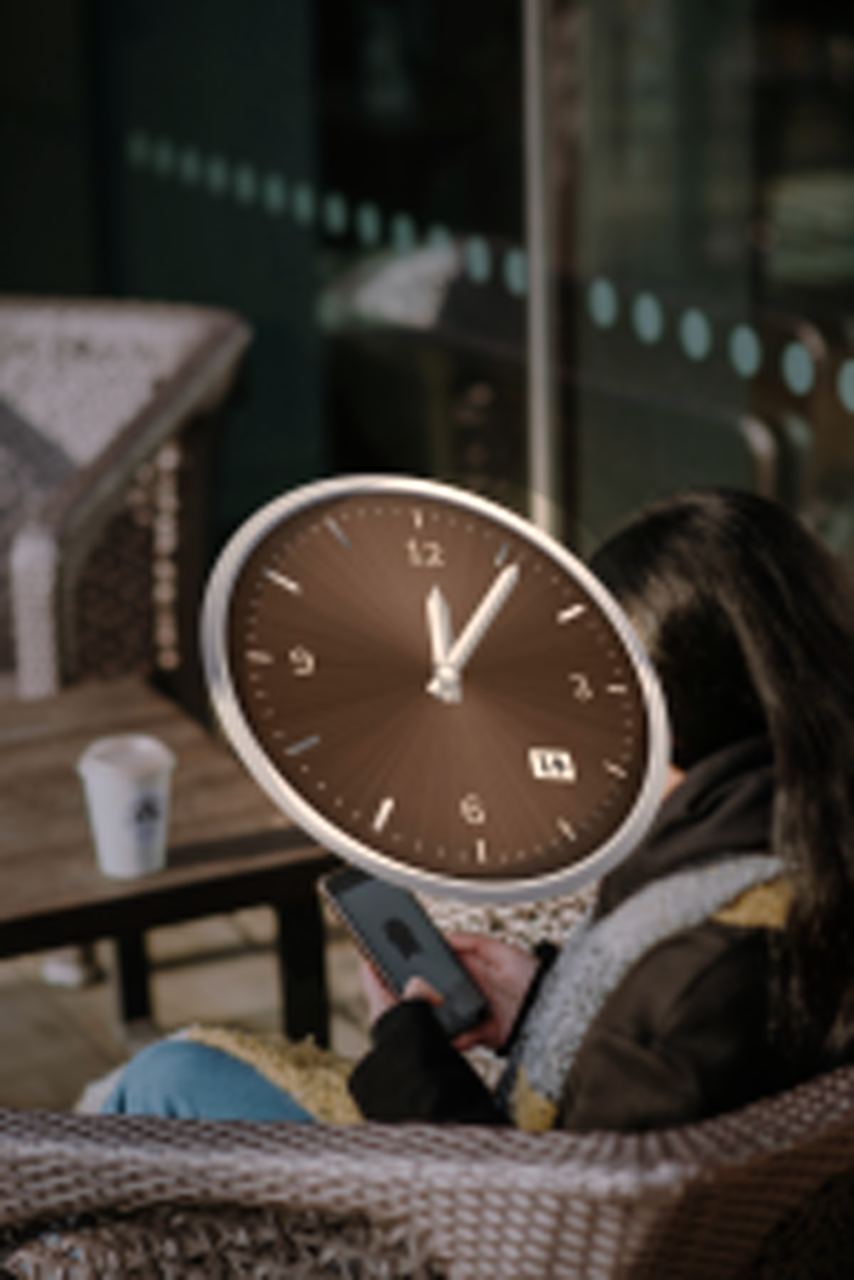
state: 12:06
